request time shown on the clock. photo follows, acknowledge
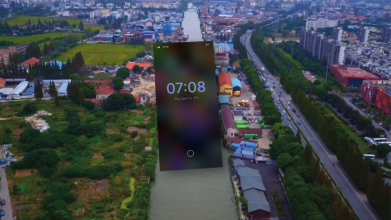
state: 7:08
